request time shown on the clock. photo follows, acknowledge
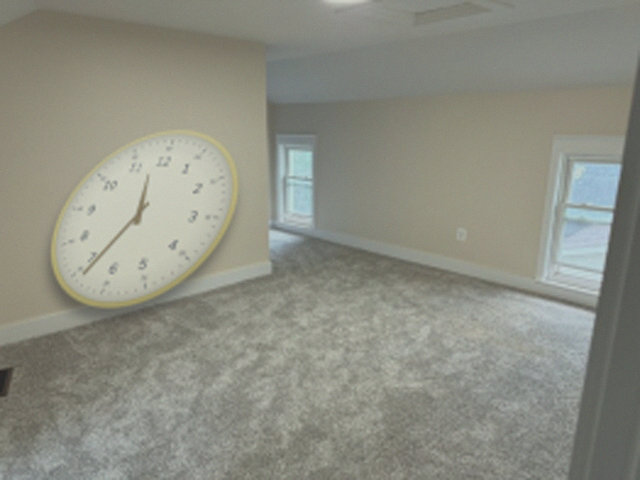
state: 11:34
